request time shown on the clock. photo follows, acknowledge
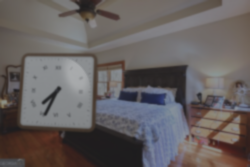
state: 7:34
